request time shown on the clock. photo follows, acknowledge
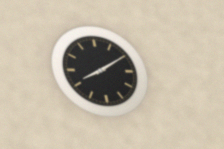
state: 8:10
